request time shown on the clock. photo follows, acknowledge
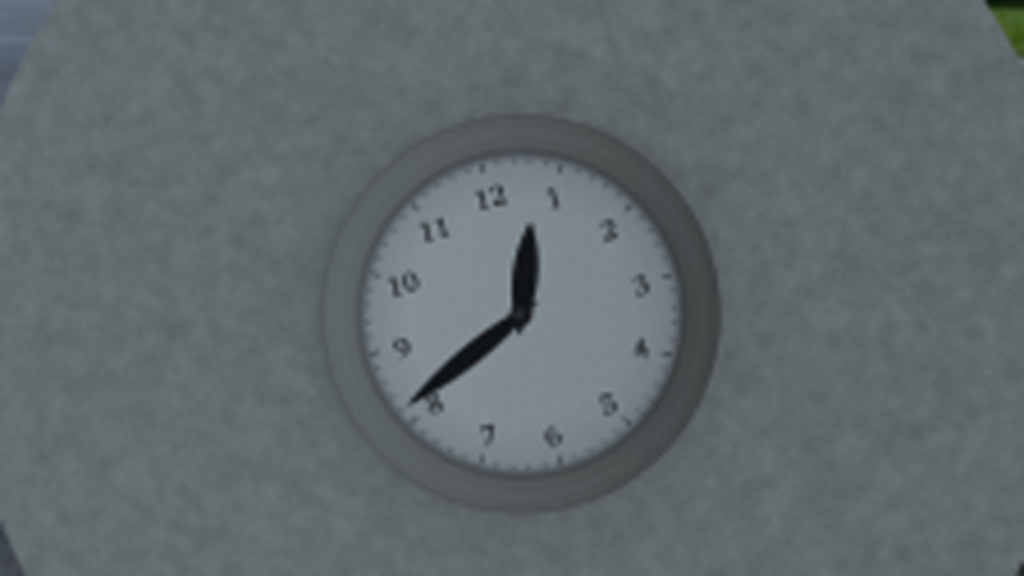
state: 12:41
